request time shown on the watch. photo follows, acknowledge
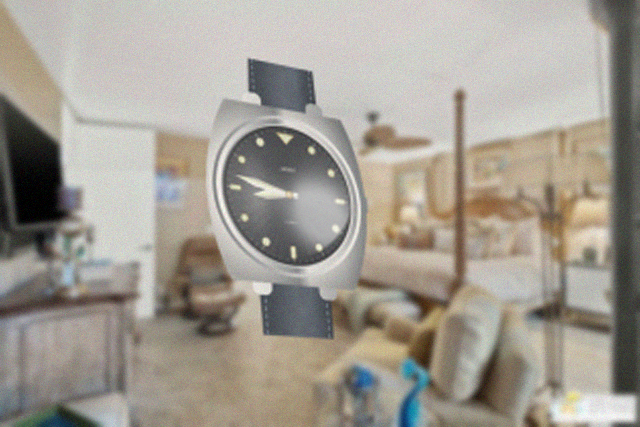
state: 8:47
